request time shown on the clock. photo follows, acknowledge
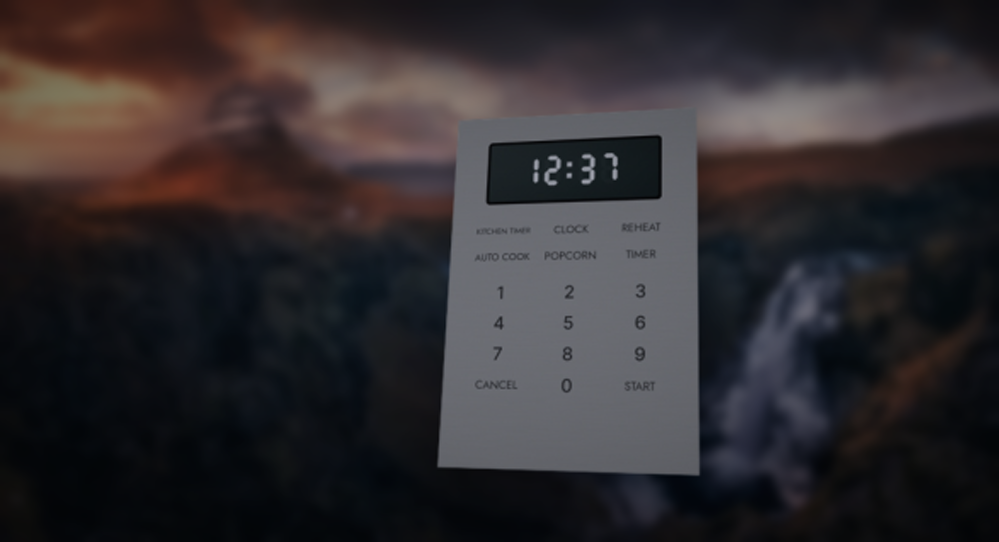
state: 12:37
